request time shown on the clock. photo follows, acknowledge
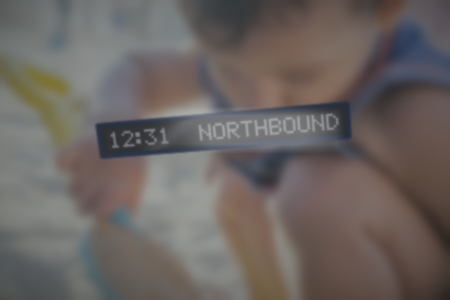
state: 12:31
